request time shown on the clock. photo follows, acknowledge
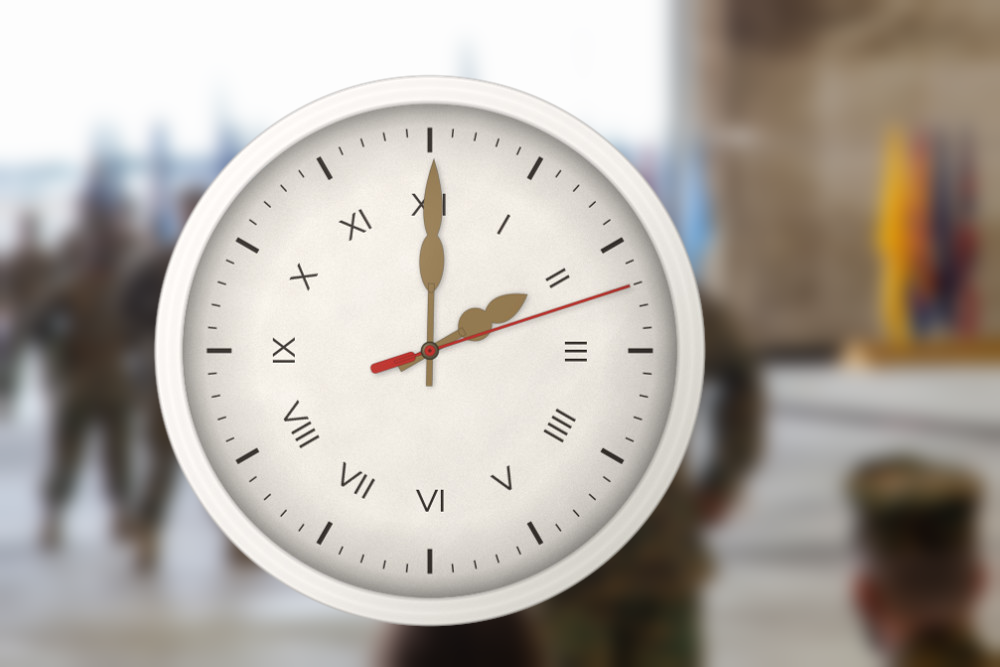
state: 2:00:12
